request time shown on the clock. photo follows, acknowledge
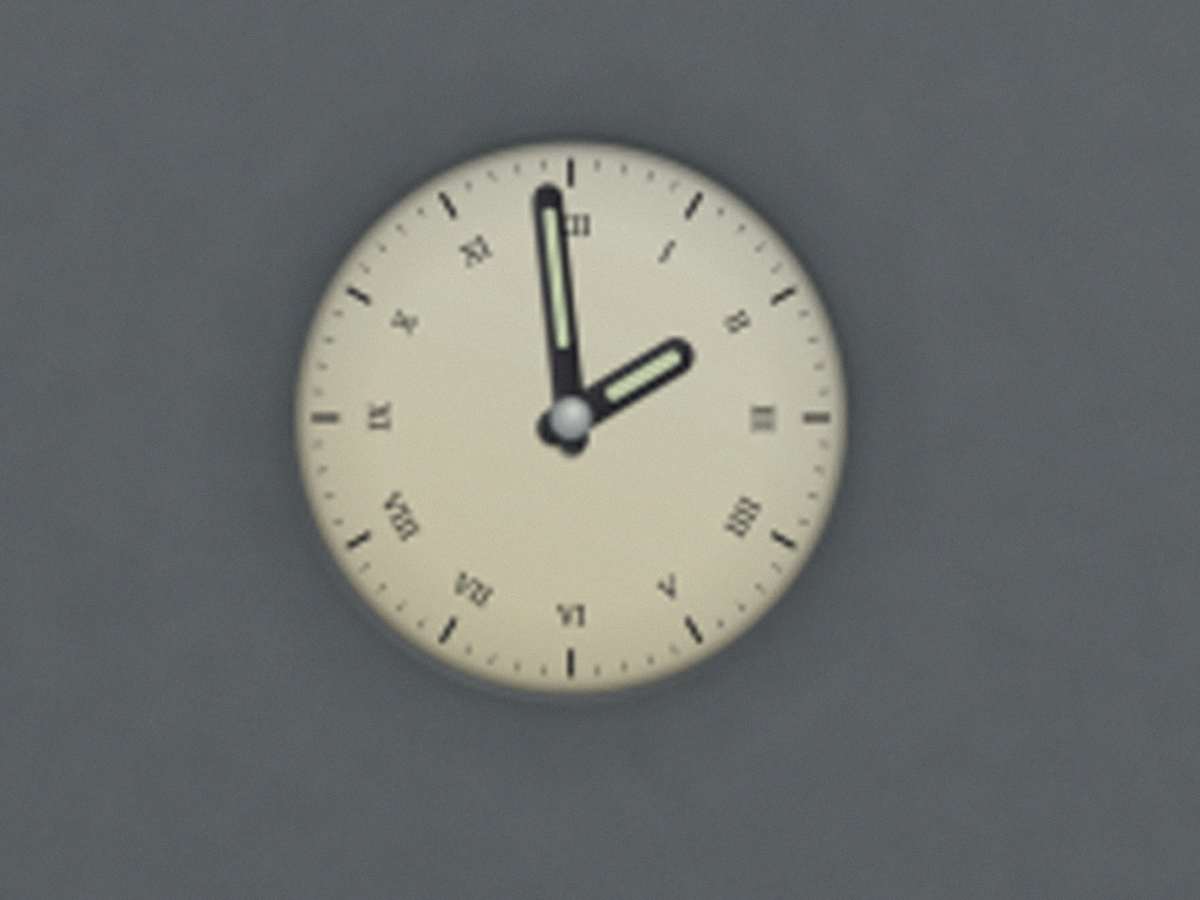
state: 1:59
